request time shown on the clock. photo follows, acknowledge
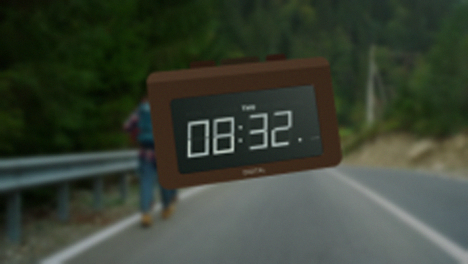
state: 8:32
